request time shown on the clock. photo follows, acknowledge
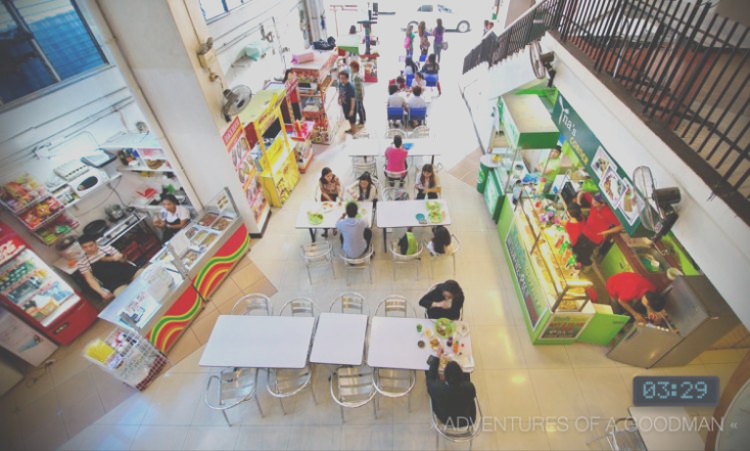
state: 3:29
